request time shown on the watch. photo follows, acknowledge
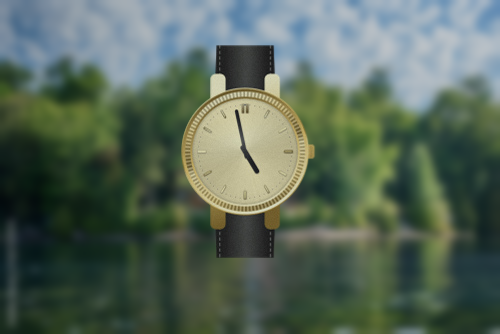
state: 4:58
